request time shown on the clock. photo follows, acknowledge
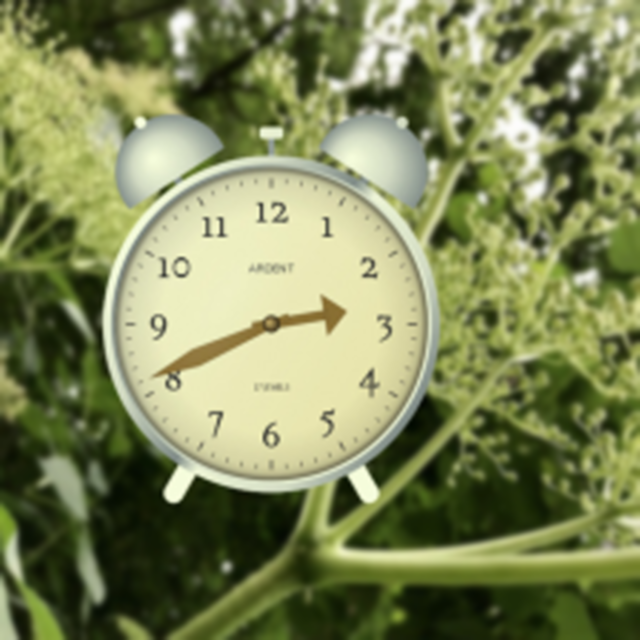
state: 2:41
